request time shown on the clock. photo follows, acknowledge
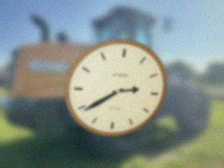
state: 2:39
